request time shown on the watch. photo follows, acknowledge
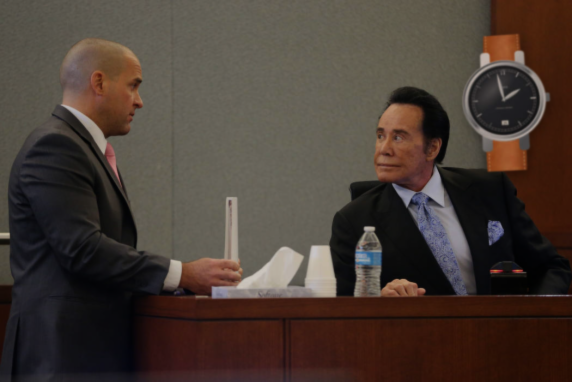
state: 1:58
